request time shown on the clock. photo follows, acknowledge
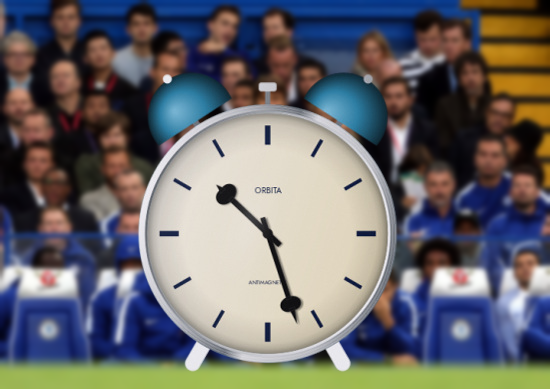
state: 10:27
